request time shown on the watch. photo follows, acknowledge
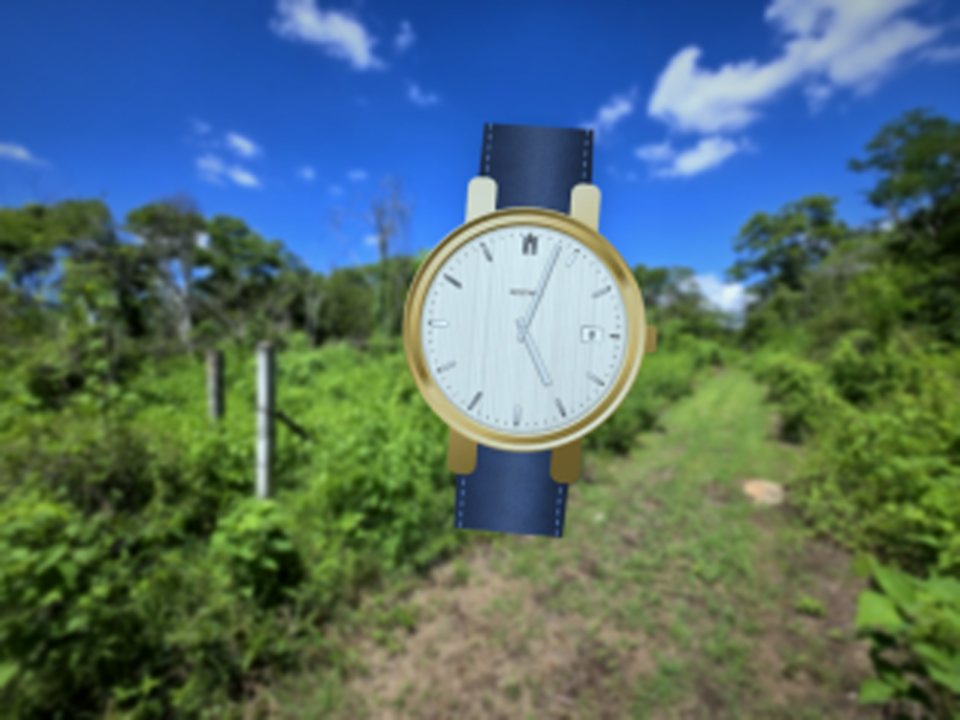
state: 5:03
